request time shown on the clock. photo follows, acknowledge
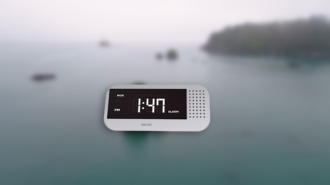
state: 1:47
